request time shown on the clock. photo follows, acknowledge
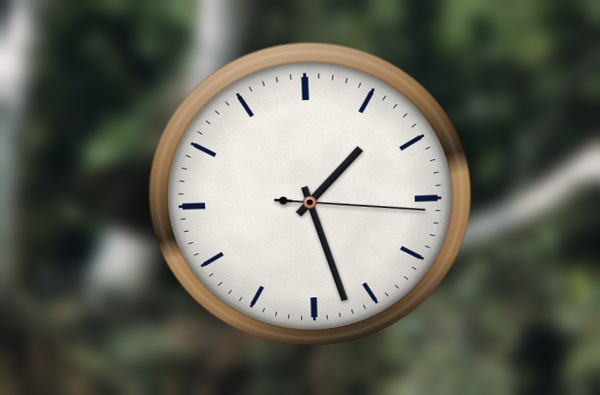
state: 1:27:16
